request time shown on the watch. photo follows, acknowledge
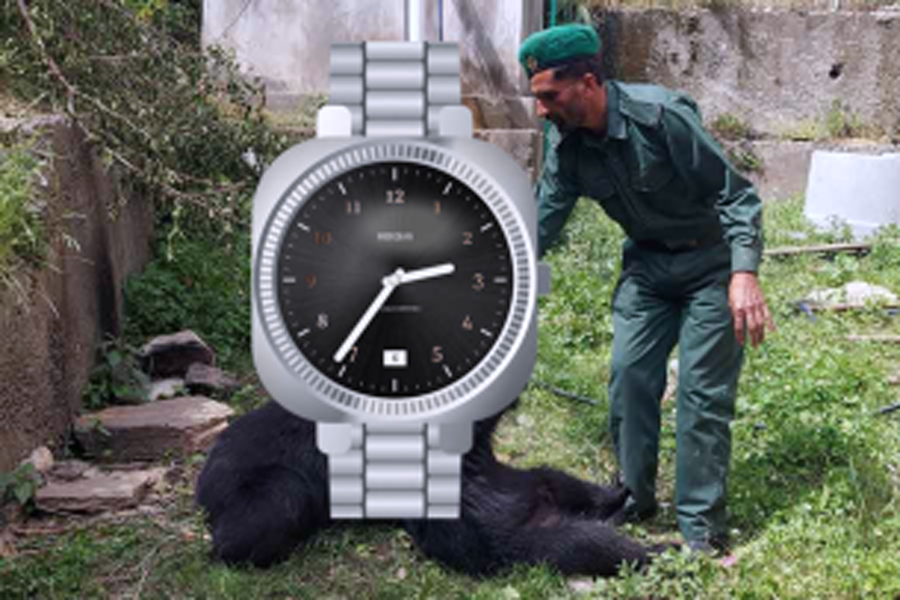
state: 2:36
